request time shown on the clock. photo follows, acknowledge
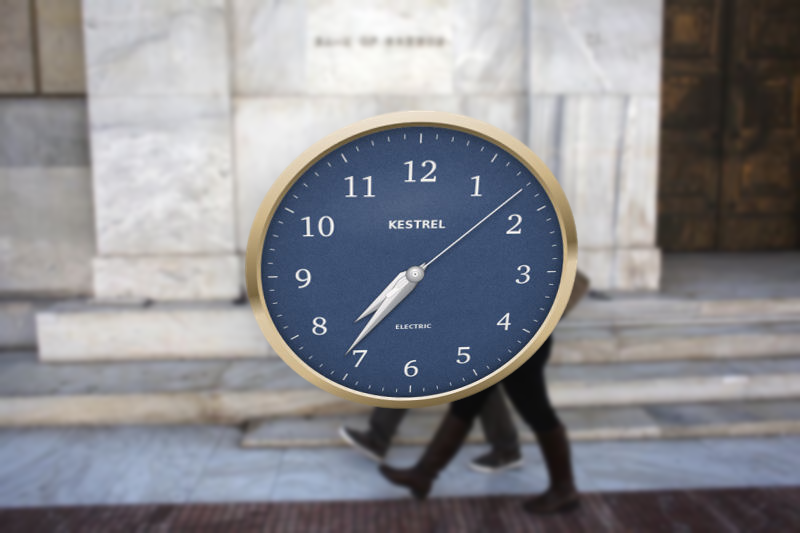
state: 7:36:08
